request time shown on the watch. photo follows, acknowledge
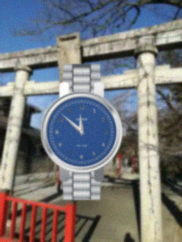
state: 11:52
